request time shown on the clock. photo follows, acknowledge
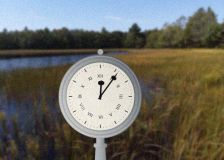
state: 12:06
